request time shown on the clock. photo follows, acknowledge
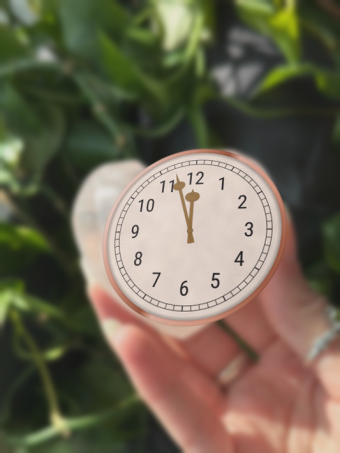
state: 11:57
